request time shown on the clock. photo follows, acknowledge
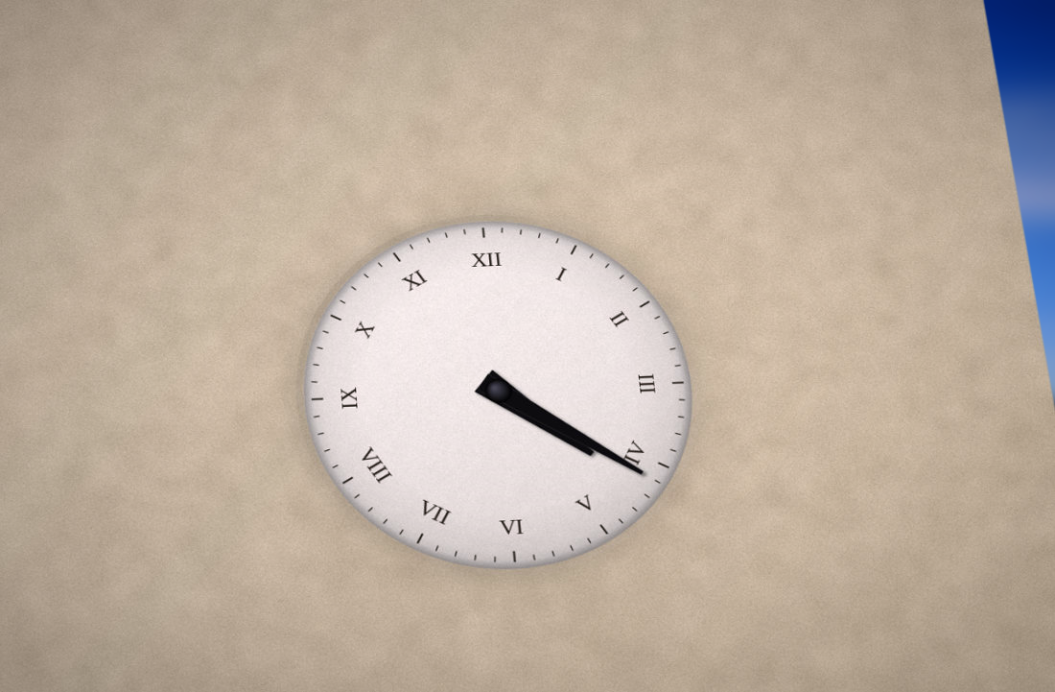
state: 4:21
